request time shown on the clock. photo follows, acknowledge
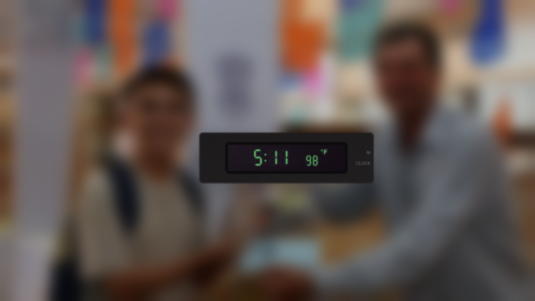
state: 5:11
